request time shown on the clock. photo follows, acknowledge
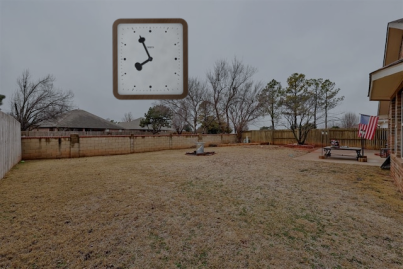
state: 7:56
